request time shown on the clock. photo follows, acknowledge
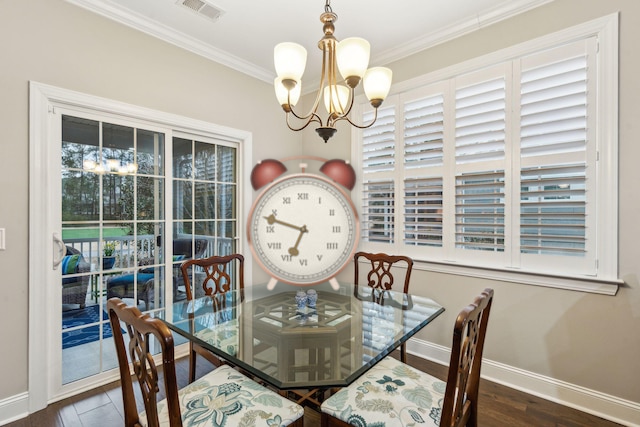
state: 6:48
